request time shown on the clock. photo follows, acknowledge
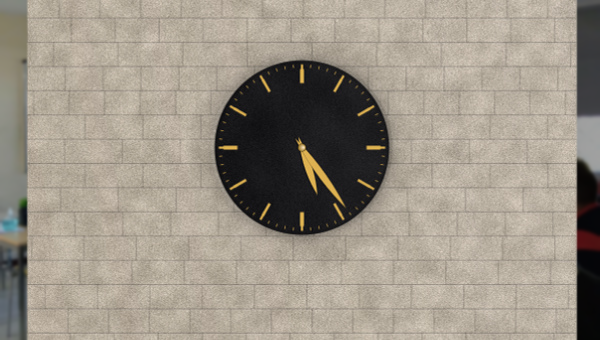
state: 5:24
